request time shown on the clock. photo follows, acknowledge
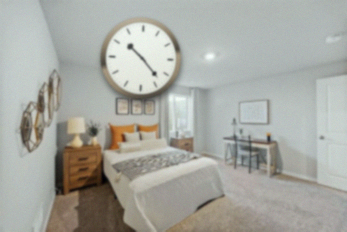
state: 10:23
